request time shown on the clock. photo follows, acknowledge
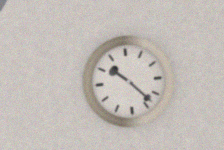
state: 10:23
